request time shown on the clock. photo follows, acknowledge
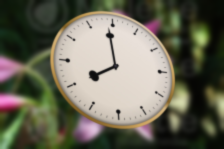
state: 7:59
